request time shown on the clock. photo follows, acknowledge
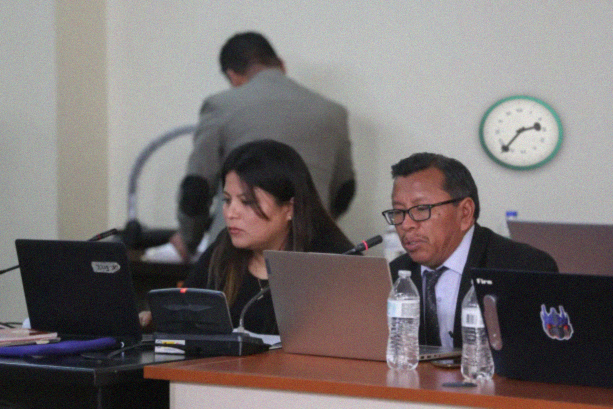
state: 2:37
